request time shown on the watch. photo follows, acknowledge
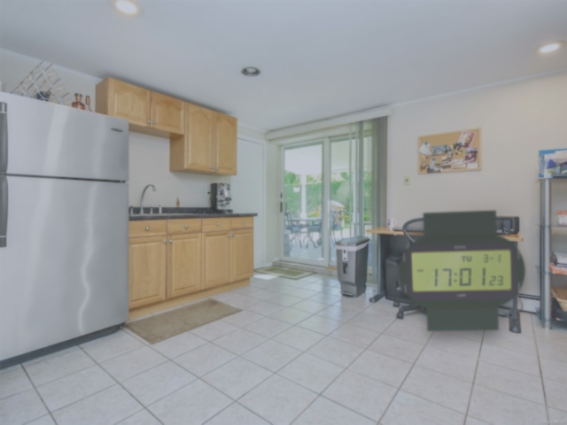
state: 17:01
